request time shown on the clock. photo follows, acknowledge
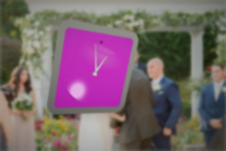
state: 12:58
